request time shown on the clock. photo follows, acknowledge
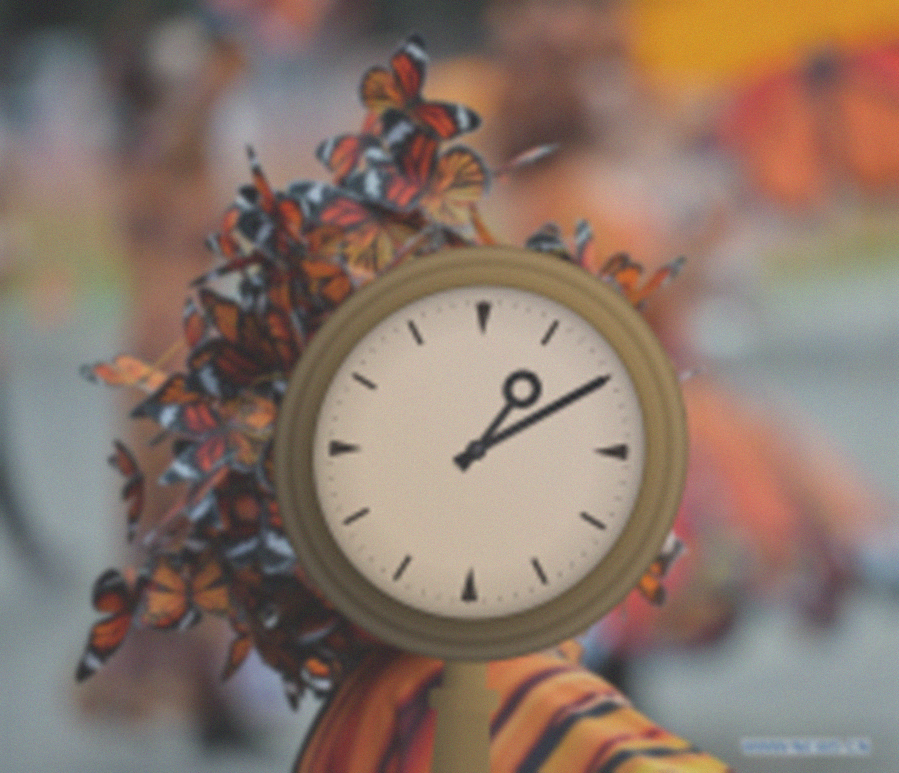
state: 1:10
